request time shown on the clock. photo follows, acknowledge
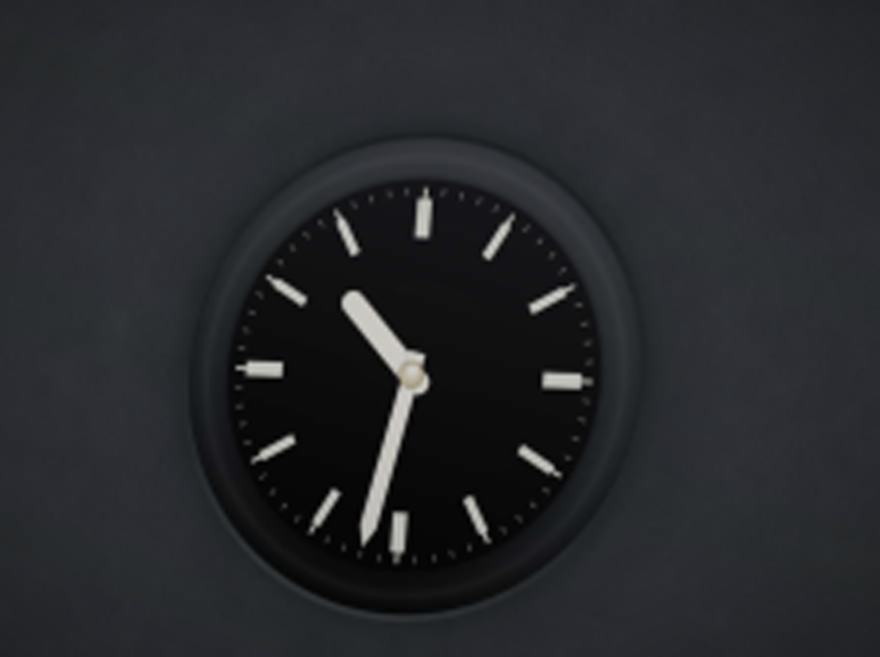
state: 10:32
